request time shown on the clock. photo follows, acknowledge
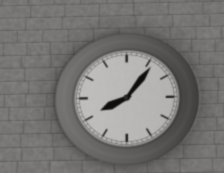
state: 8:06
